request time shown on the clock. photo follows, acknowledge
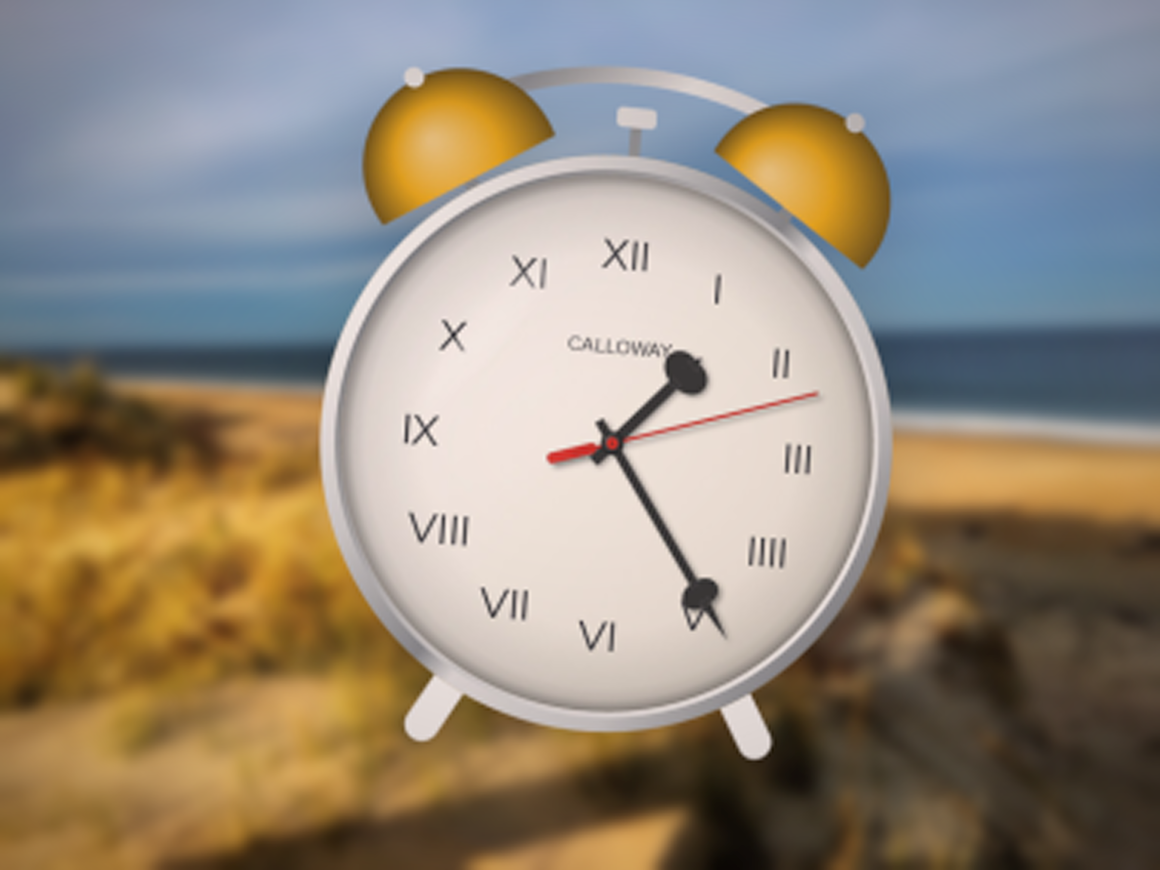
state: 1:24:12
